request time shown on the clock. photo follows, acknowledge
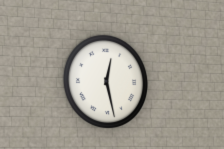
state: 12:28
